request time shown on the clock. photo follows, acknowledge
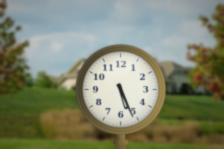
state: 5:26
